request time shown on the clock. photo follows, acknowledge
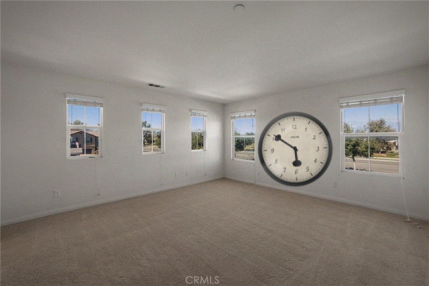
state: 5:51
